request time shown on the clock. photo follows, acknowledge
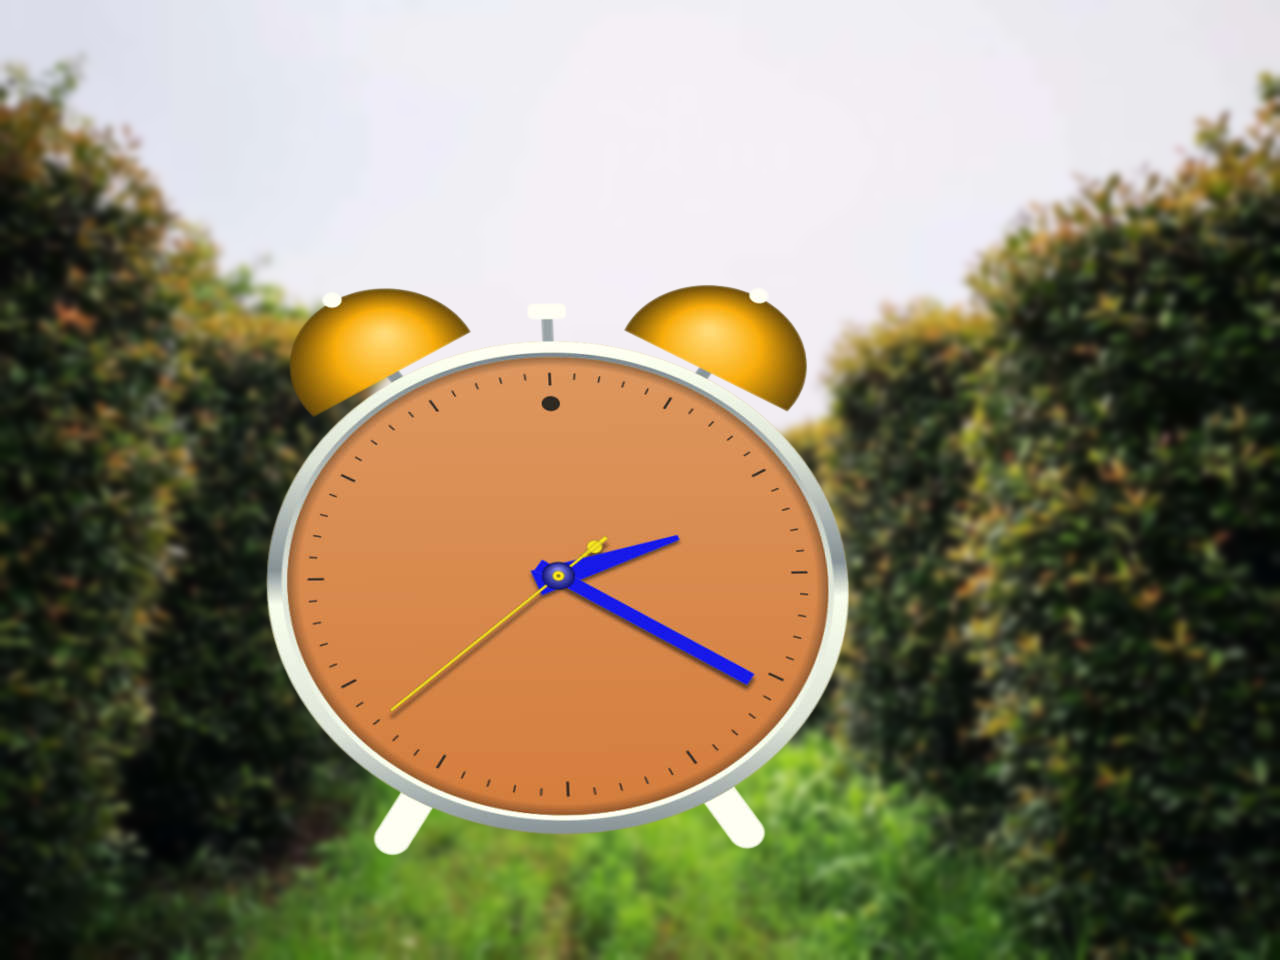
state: 2:20:38
